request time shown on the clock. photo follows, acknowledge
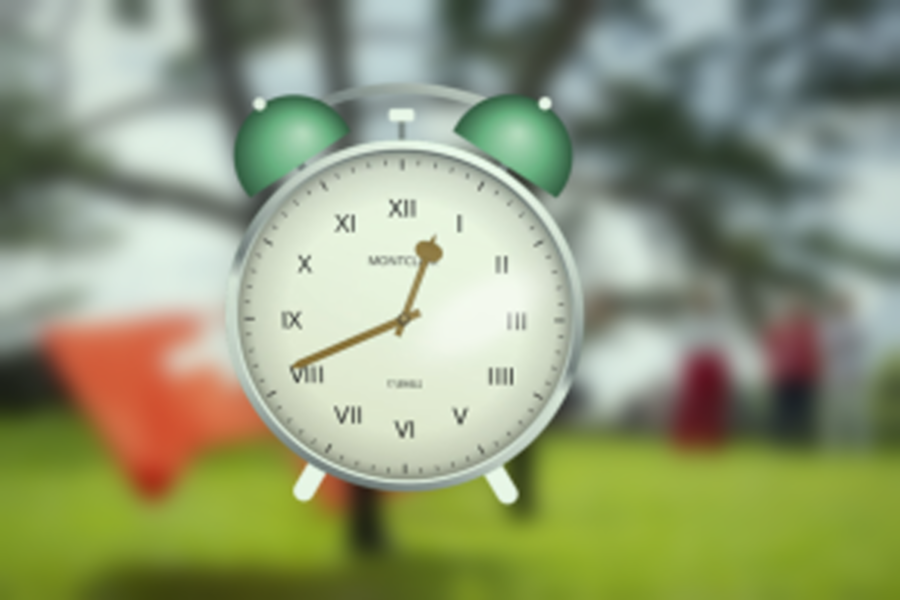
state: 12:41
